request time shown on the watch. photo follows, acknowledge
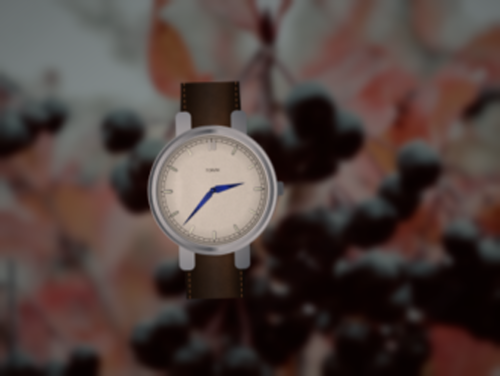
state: 2:37
